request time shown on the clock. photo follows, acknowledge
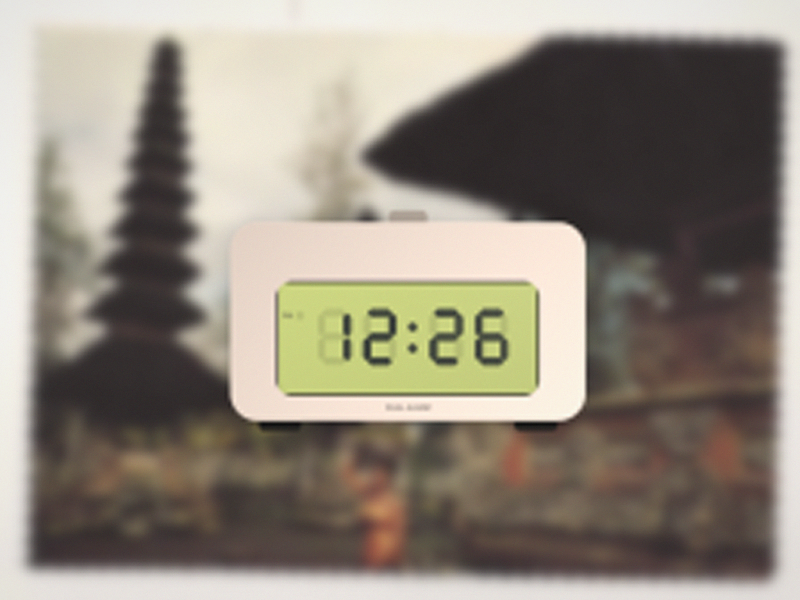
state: 12:26
